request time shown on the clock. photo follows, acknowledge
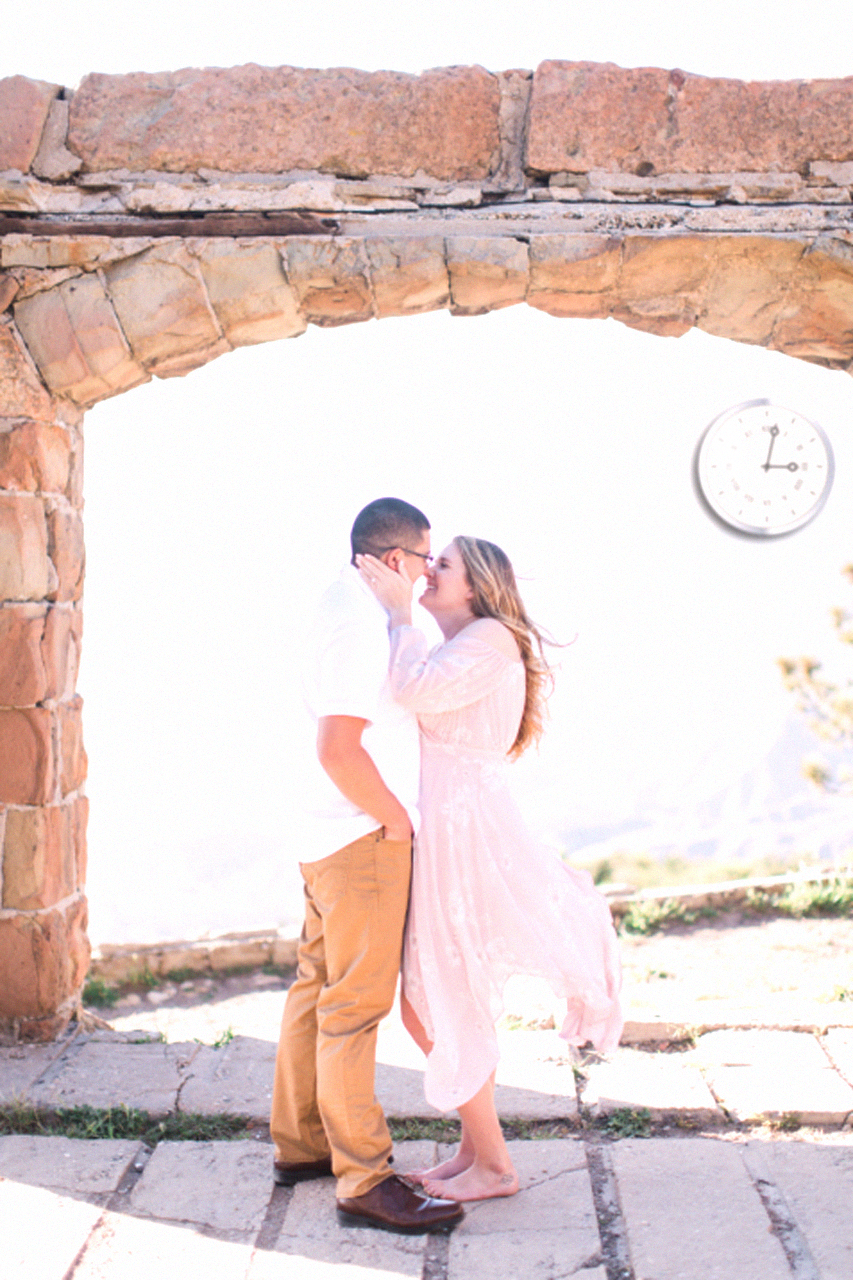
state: 3:02
